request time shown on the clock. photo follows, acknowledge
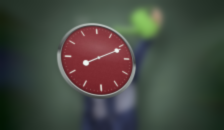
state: 8:11
